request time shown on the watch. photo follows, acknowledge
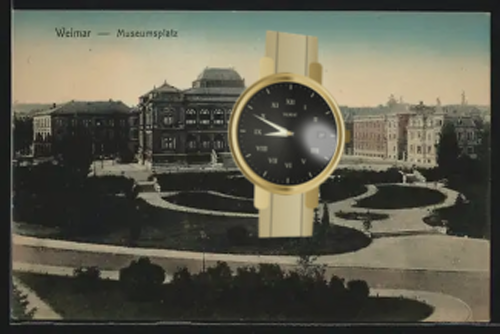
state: 8:49
